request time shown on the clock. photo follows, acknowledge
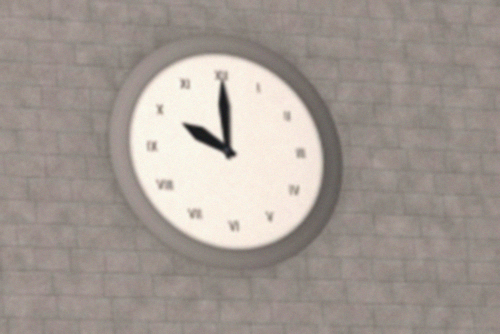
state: 10:00
